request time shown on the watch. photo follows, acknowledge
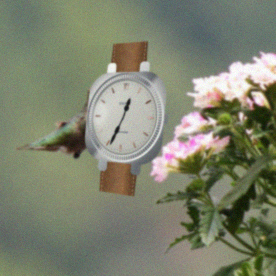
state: 12:34
